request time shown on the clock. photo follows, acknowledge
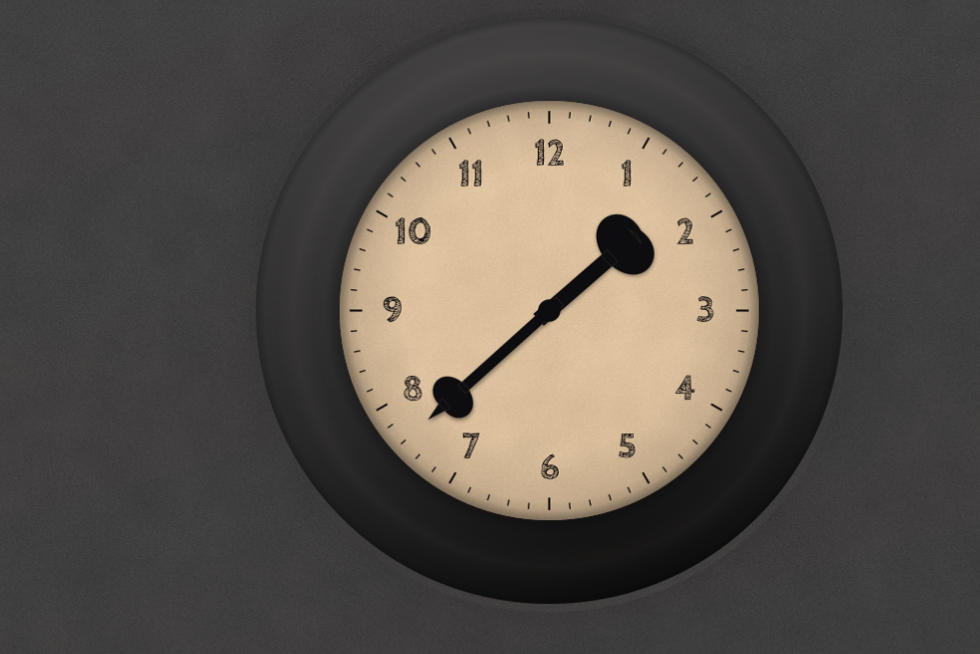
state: 1:38
